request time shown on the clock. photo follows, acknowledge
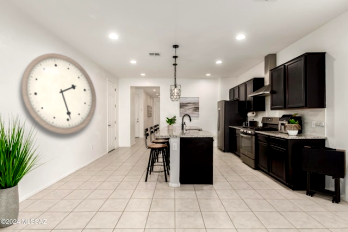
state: 2:29
